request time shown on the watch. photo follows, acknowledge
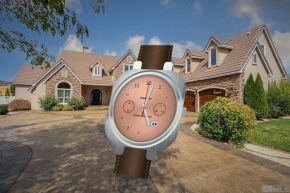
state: 5:02
